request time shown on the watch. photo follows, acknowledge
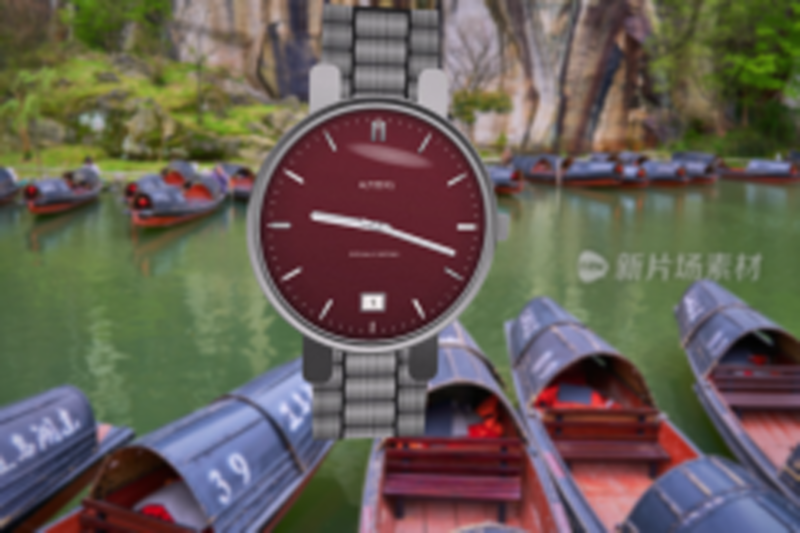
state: 9:18
